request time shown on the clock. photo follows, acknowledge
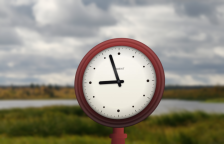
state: 8:57
